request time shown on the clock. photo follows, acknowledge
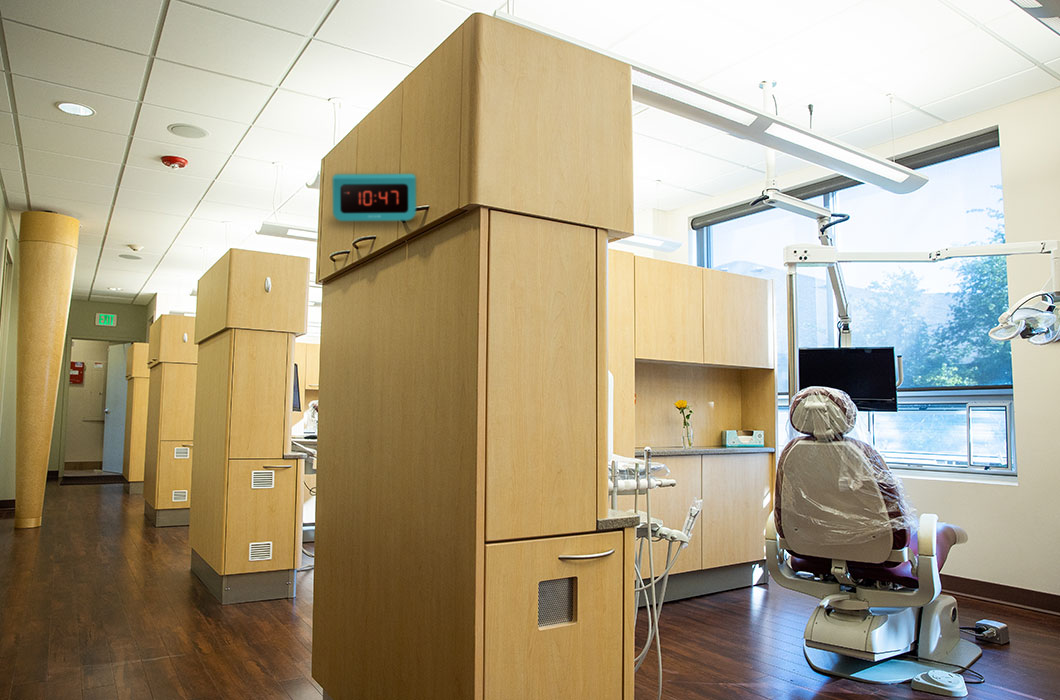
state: 10:47
